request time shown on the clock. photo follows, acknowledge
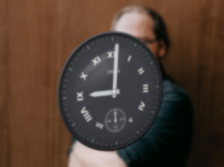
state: 9:01
